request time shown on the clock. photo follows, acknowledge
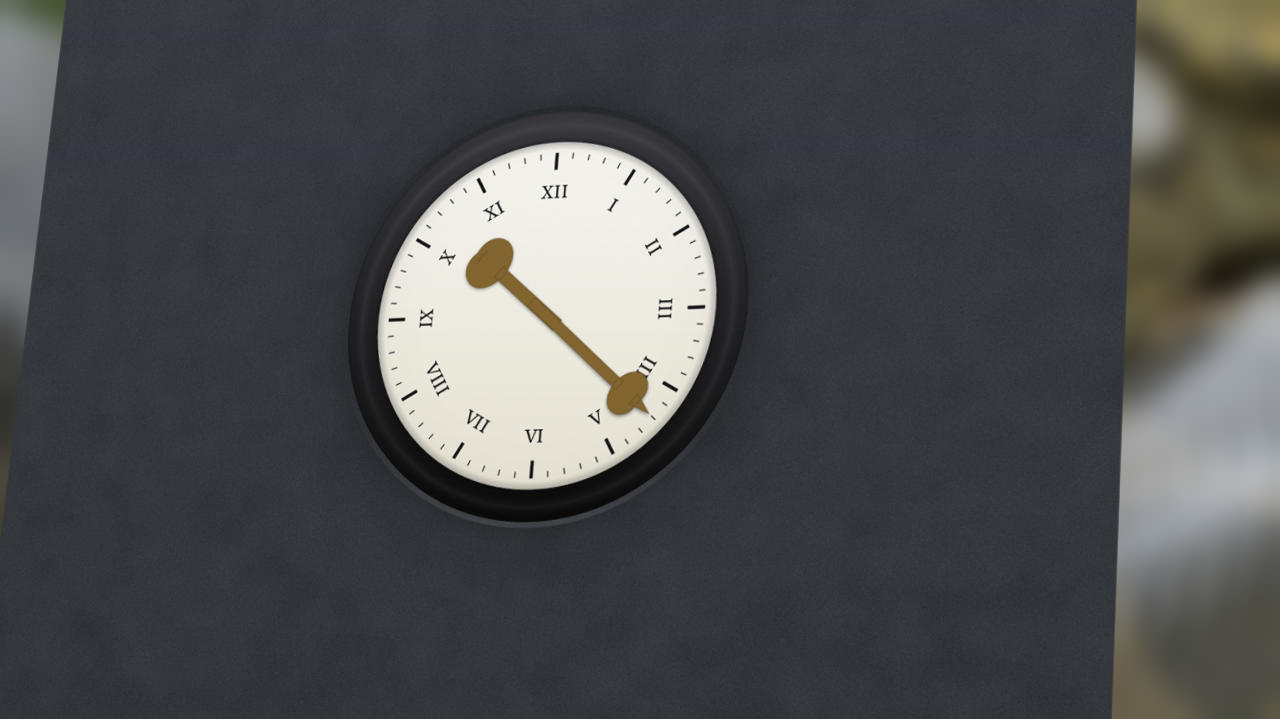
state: 10:22
